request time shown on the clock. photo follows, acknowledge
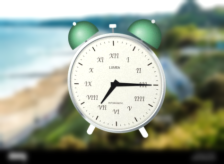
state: 7:15
